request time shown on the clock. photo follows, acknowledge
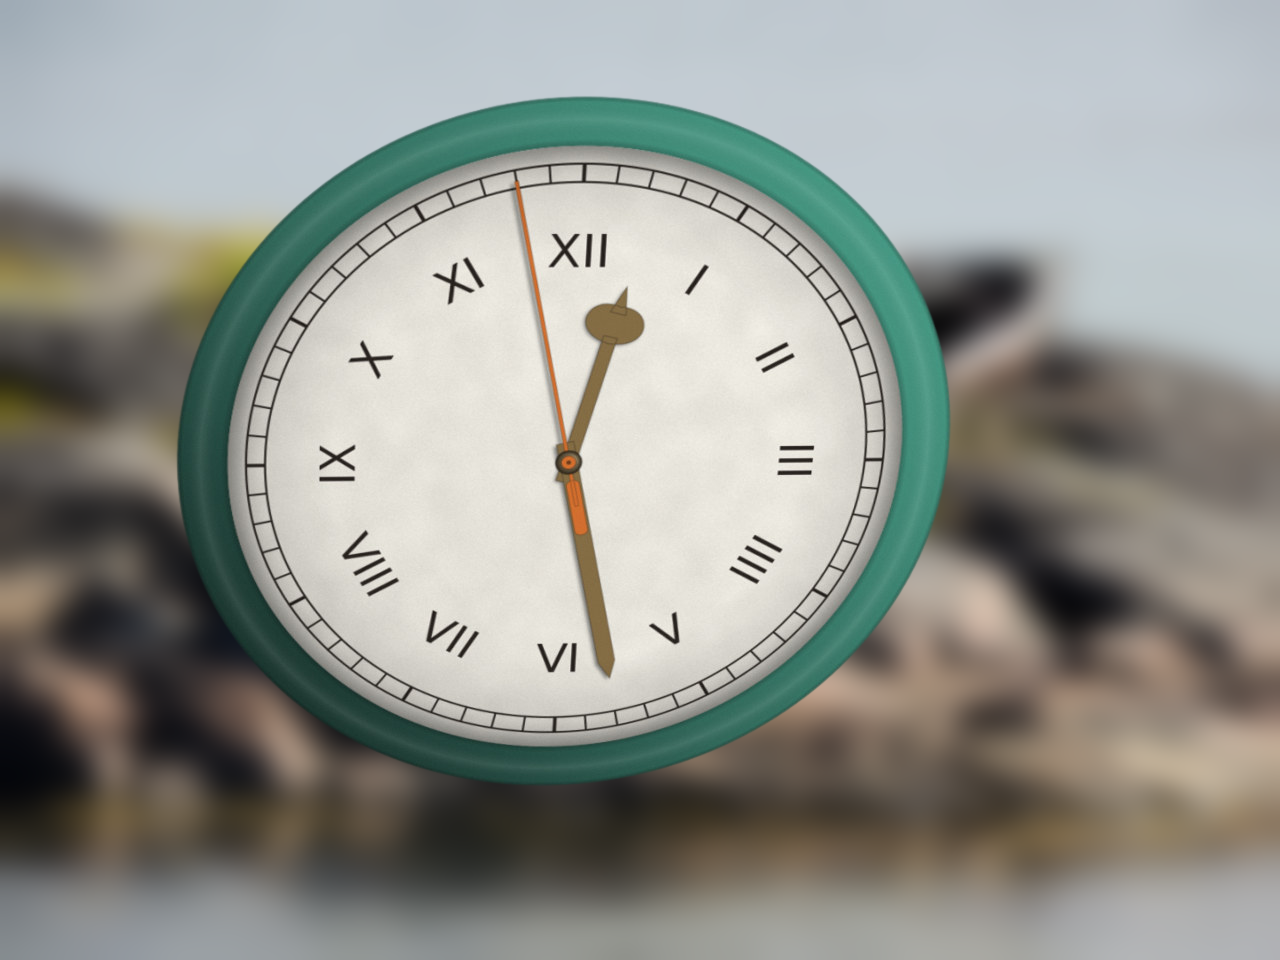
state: 12:27:58
